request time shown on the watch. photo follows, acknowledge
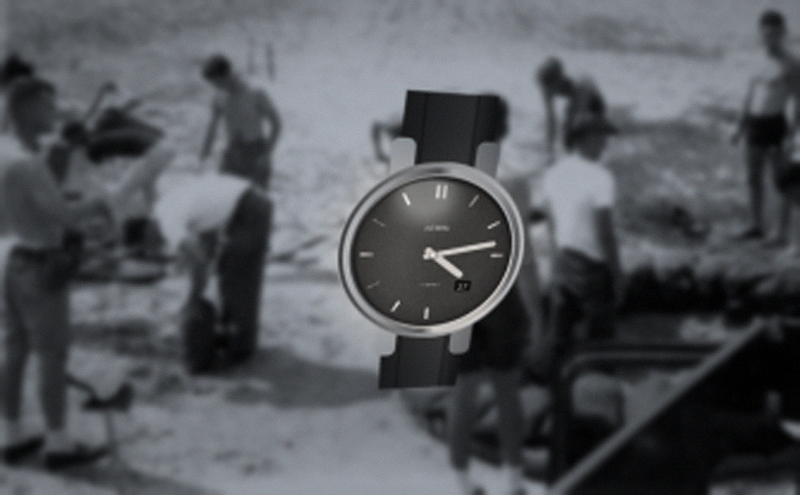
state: 4:13
